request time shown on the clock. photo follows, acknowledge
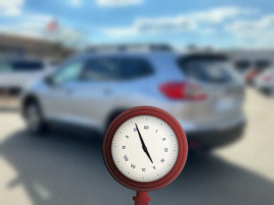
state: 4:56
